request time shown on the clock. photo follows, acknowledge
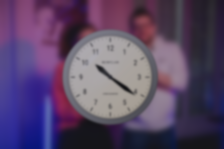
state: 10:21
